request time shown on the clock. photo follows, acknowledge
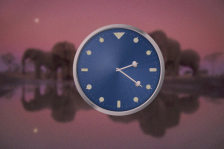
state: 2:21
